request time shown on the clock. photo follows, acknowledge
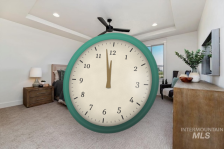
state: 11:58
